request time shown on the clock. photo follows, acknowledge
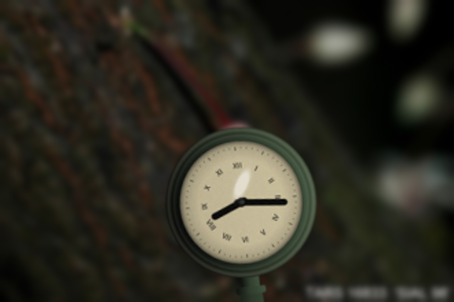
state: 8:16
